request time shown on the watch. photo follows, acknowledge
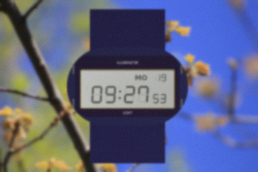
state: 9:27
